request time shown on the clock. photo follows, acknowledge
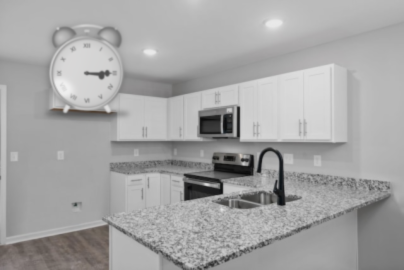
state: 3:15
